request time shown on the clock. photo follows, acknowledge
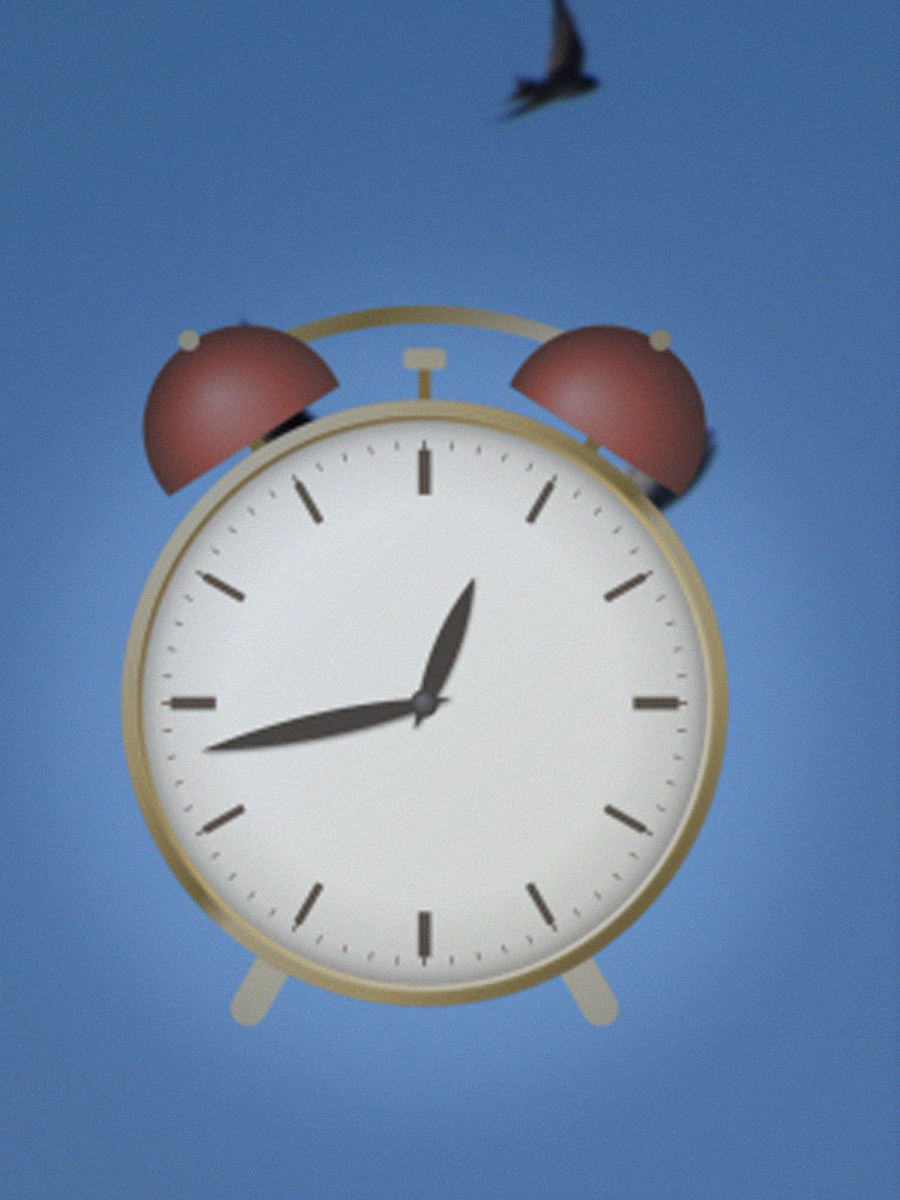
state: 12:43
